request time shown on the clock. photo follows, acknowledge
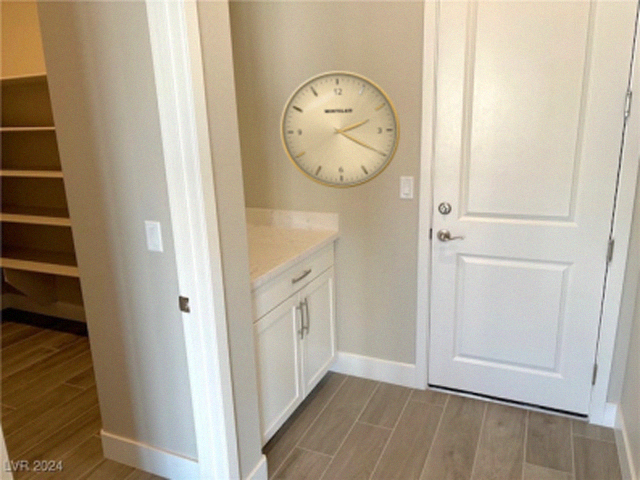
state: 2:20
